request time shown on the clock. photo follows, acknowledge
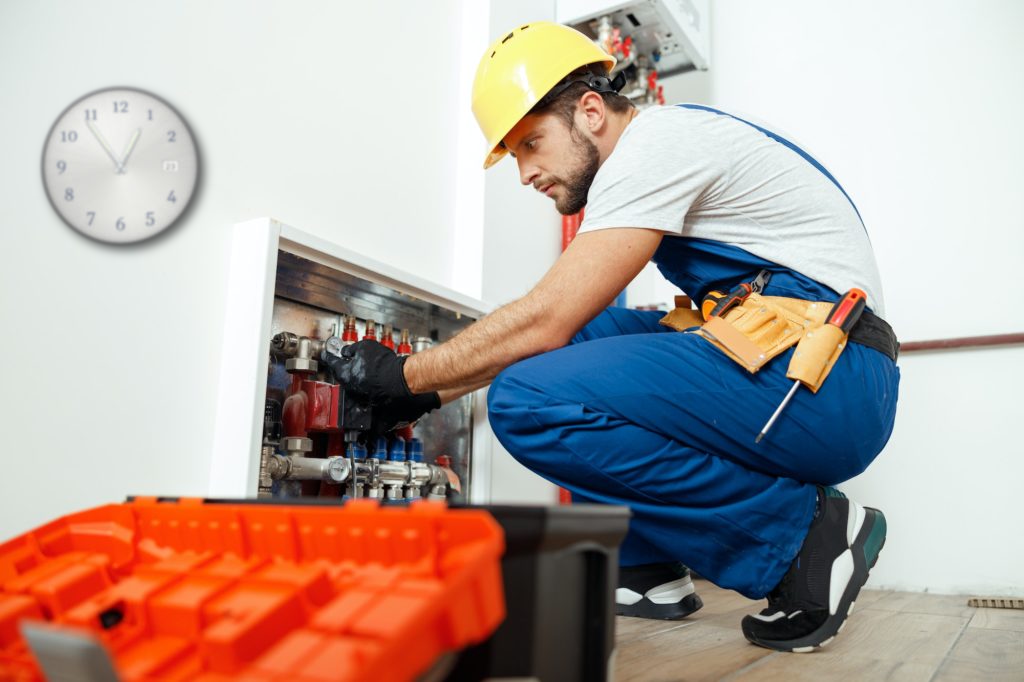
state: 12:54
